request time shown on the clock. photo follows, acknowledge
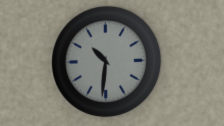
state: 10:31
